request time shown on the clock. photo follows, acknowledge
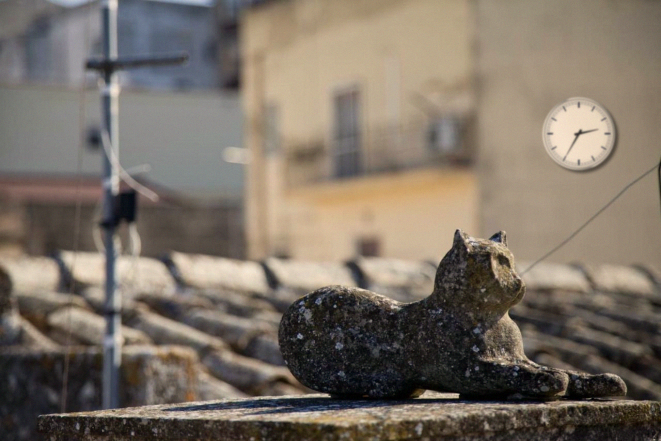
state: 2:35
